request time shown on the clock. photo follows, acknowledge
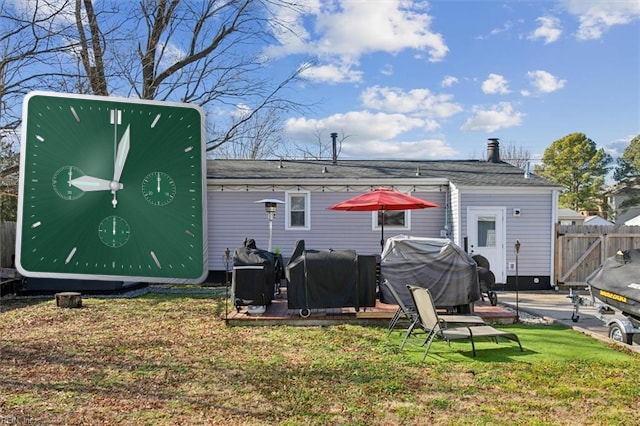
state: 9:02
